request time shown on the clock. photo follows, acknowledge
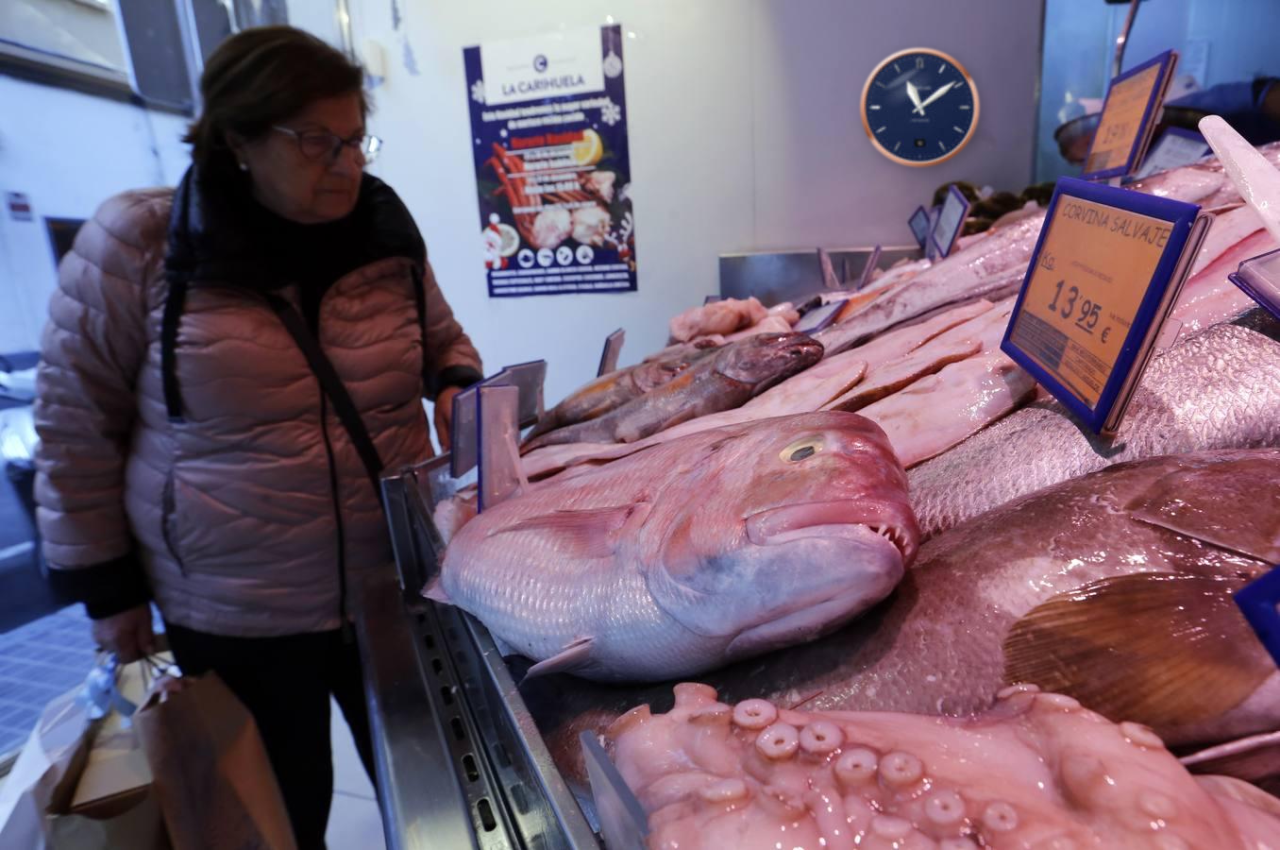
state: 11:09
